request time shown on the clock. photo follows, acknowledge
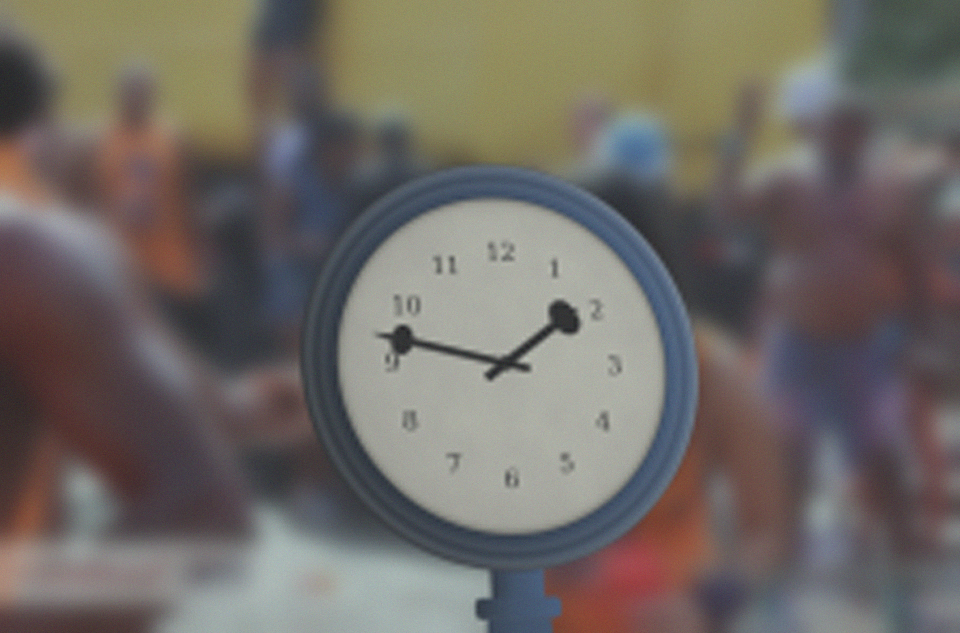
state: 1:47
